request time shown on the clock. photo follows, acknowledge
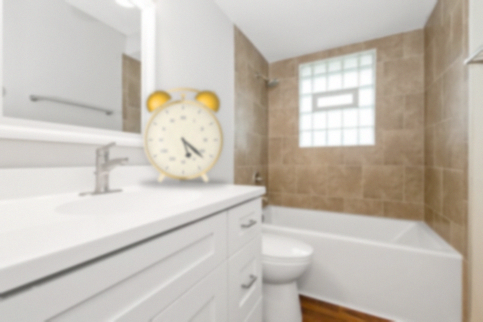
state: 5:22
